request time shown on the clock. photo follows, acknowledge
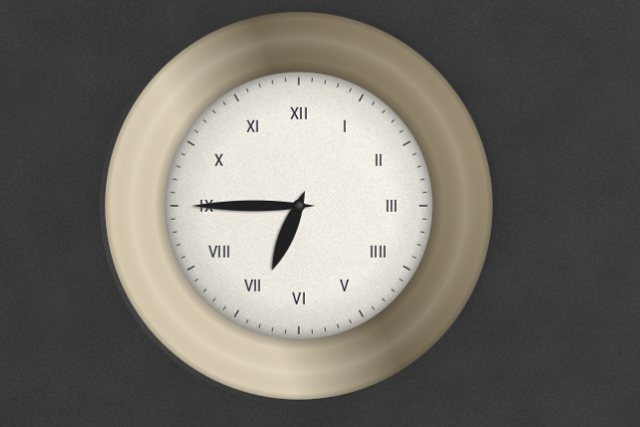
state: 6:45
